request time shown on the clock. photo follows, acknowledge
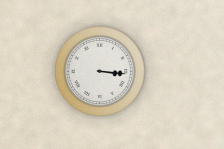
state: 3:16
